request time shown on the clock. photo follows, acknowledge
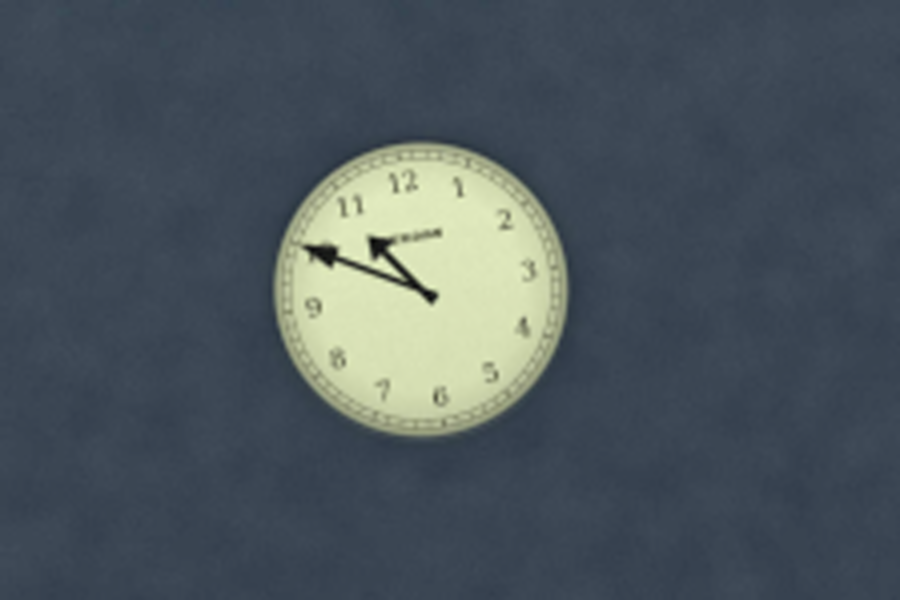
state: 10:50
